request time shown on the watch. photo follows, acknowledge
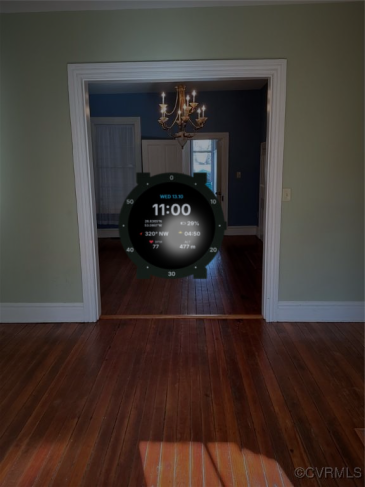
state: 11:00
